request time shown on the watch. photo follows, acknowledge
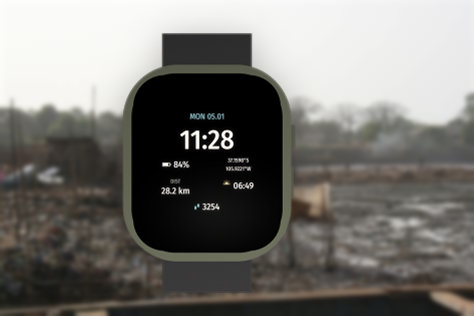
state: 11:28
